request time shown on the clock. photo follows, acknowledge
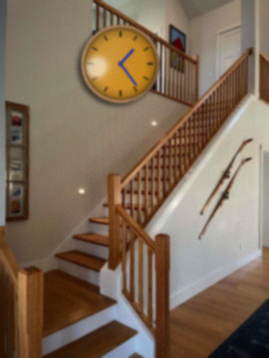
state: 1:24
